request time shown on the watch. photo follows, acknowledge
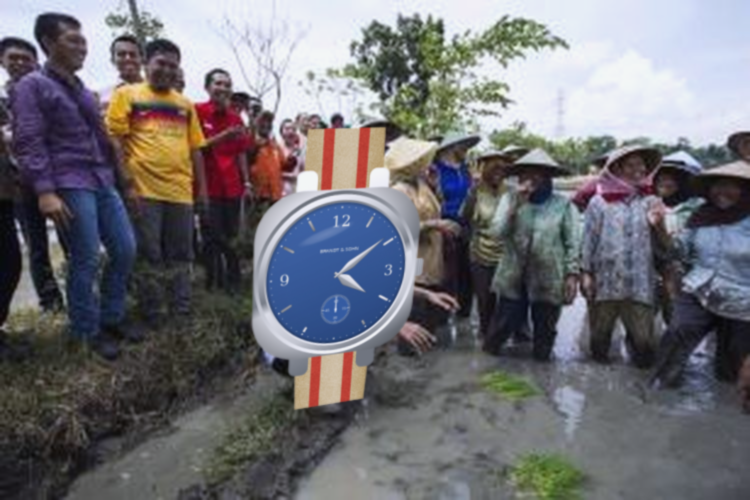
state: 4:09
